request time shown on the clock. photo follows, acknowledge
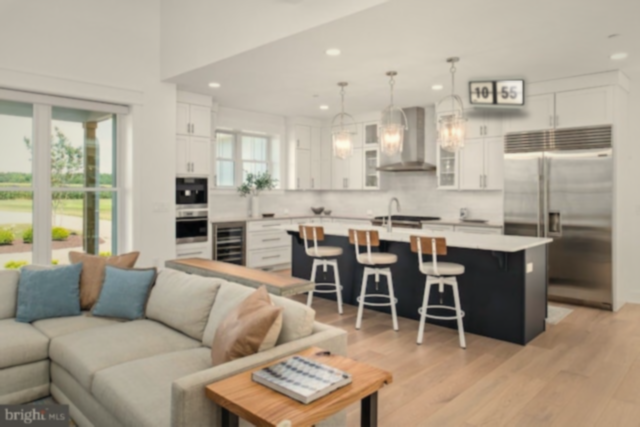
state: 10:55
